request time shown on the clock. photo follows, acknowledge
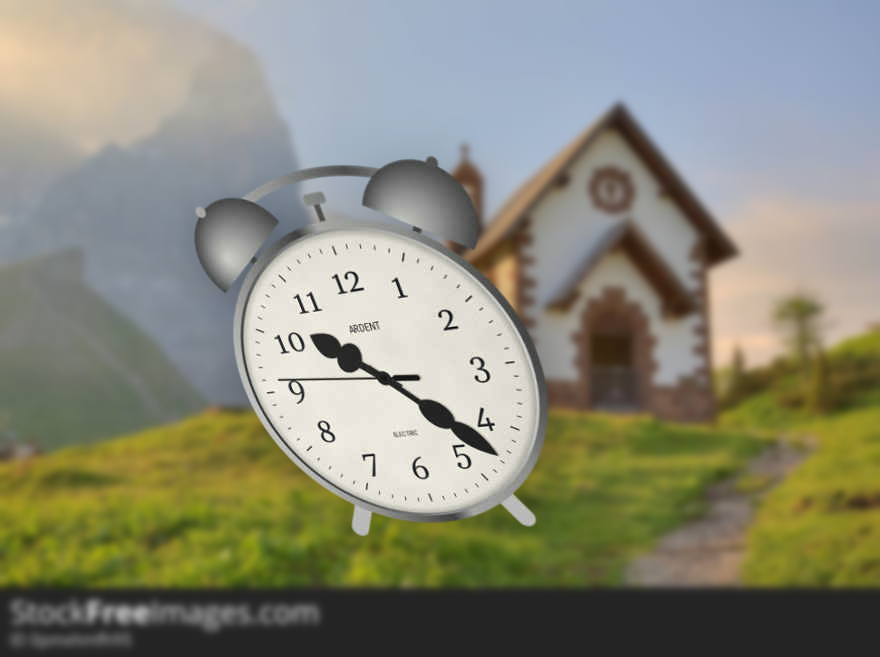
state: 10:22:46
